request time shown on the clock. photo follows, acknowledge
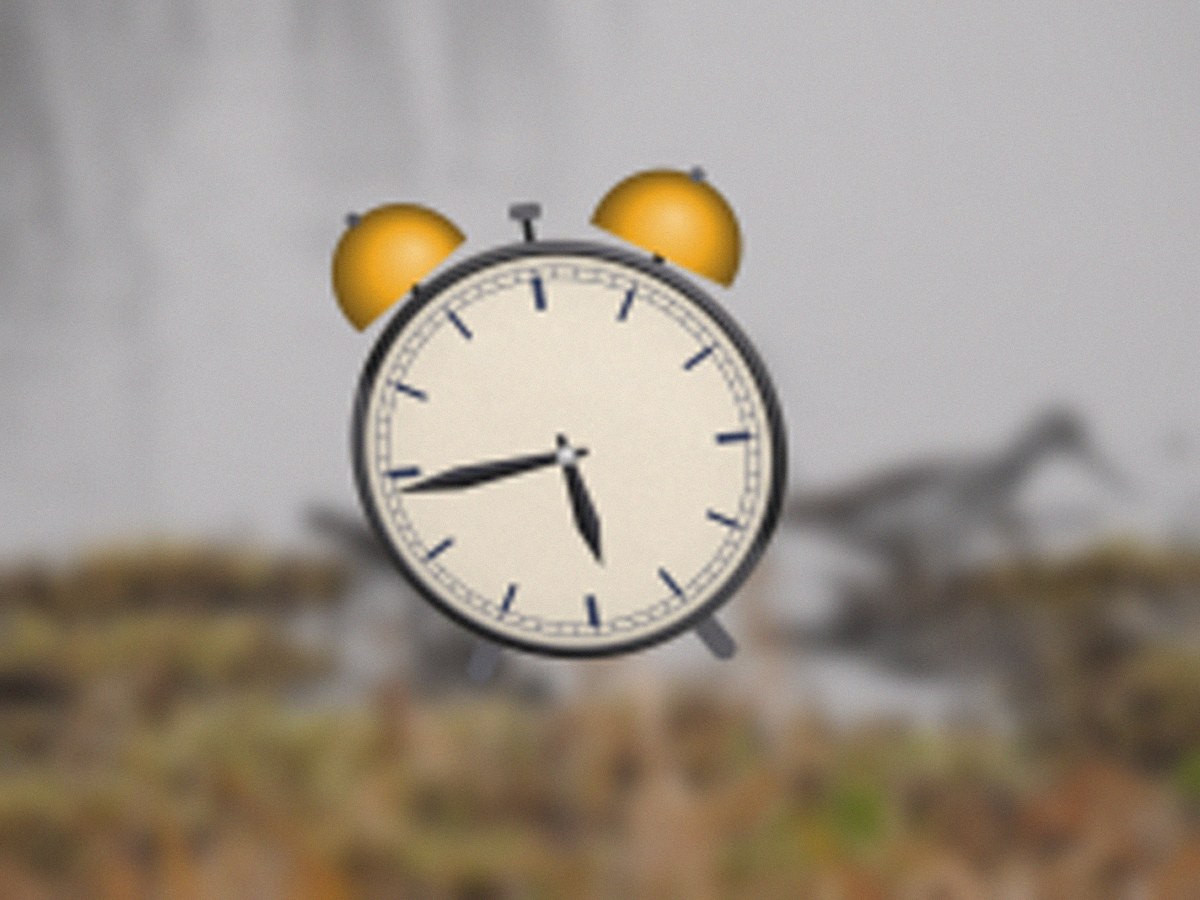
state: 5:44
